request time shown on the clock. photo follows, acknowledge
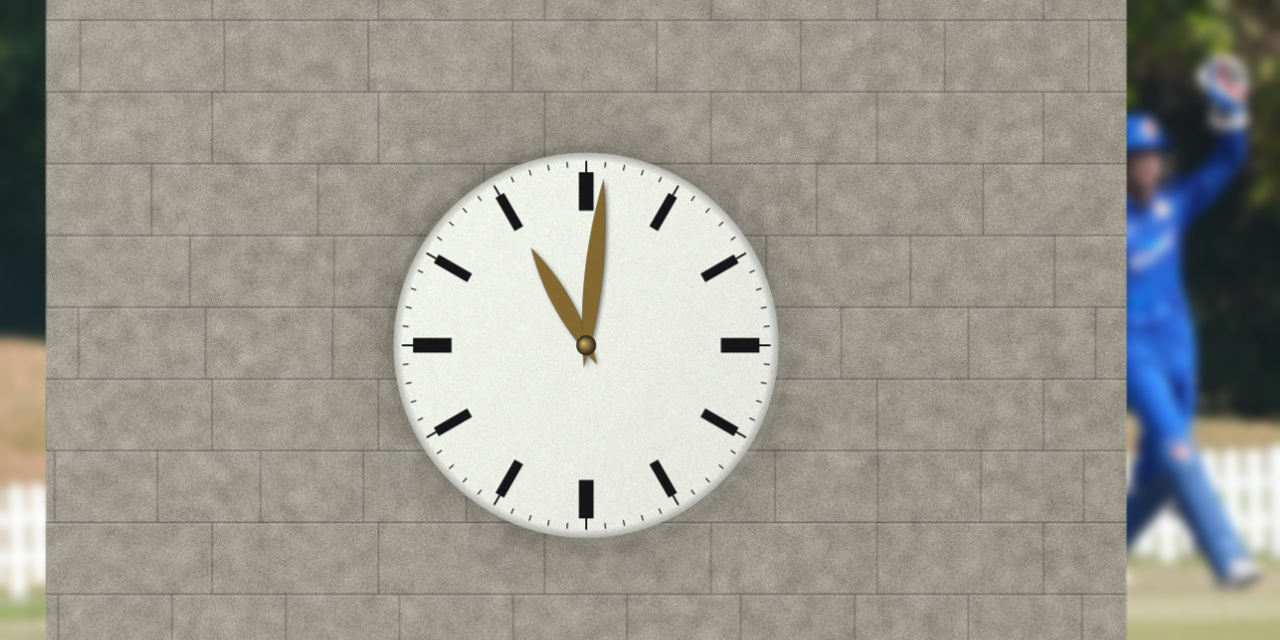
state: 11:01
